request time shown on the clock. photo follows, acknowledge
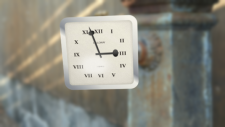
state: 2:57
